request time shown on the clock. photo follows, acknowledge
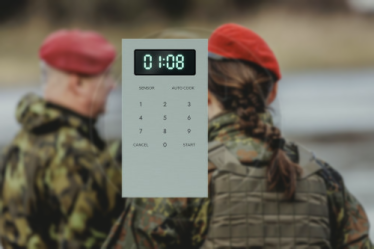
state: 1:08
